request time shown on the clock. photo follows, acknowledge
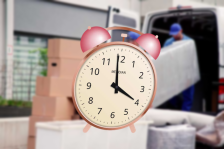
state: 3:59
